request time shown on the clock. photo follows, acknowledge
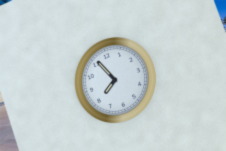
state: 7:56
